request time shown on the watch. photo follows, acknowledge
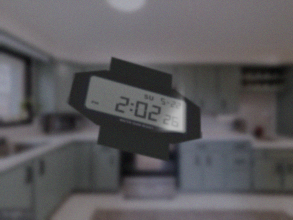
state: 2:02:26
